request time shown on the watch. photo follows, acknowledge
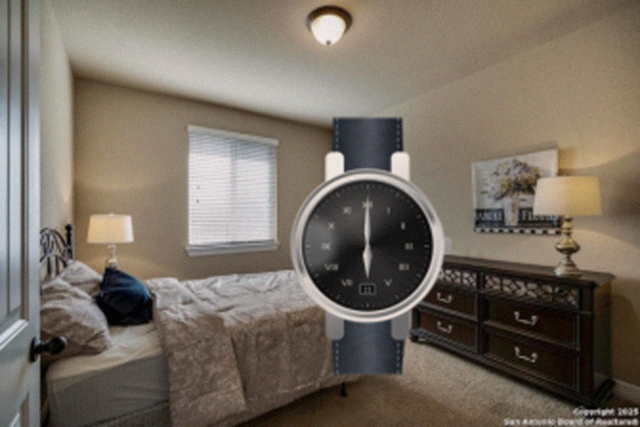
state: 6:00
